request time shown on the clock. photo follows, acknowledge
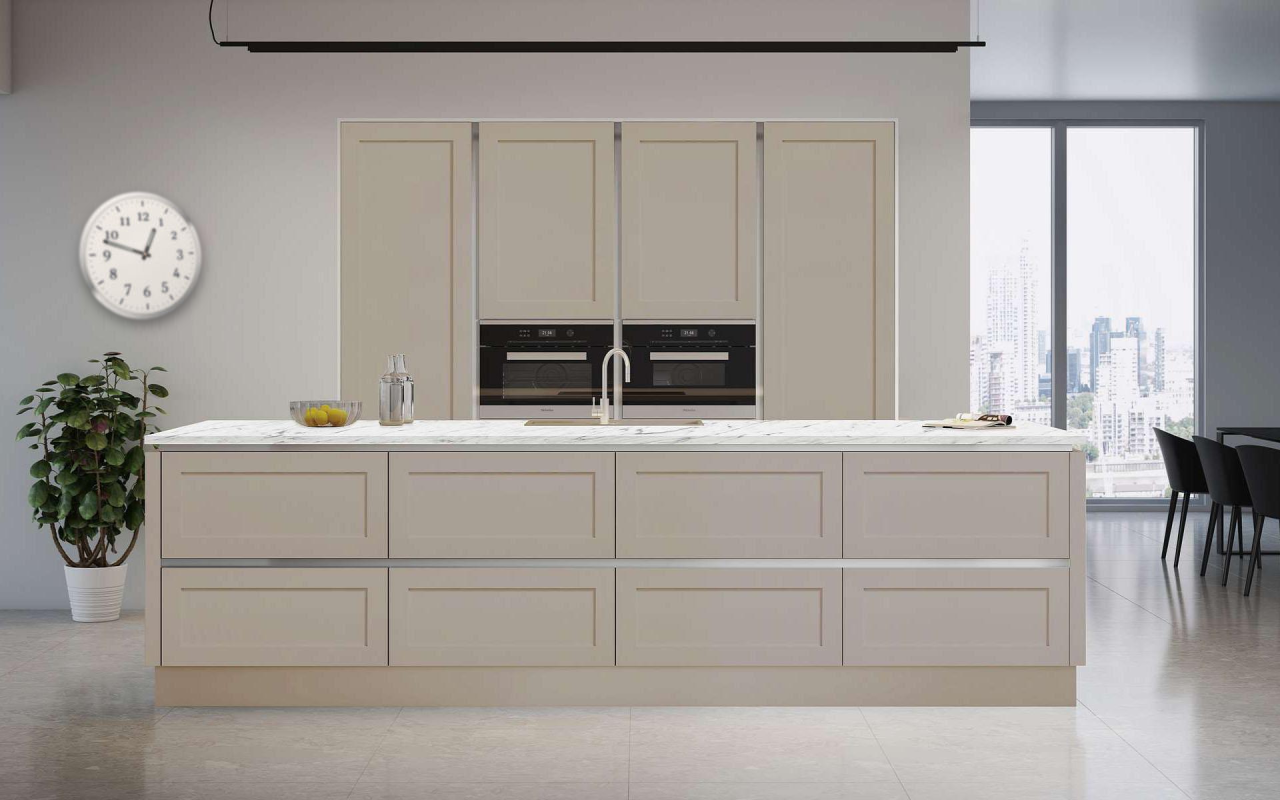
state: 12:48
